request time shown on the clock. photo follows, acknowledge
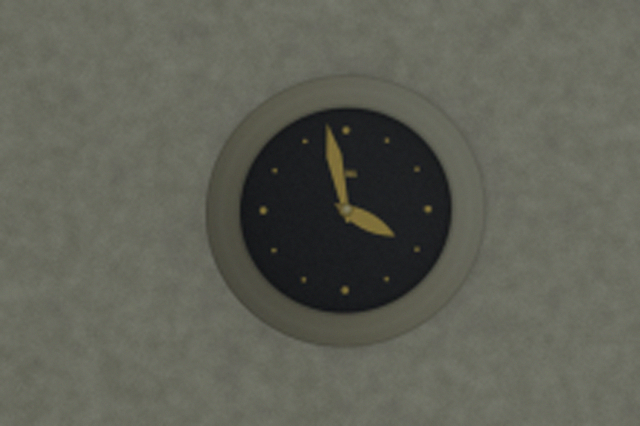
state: 3:58
